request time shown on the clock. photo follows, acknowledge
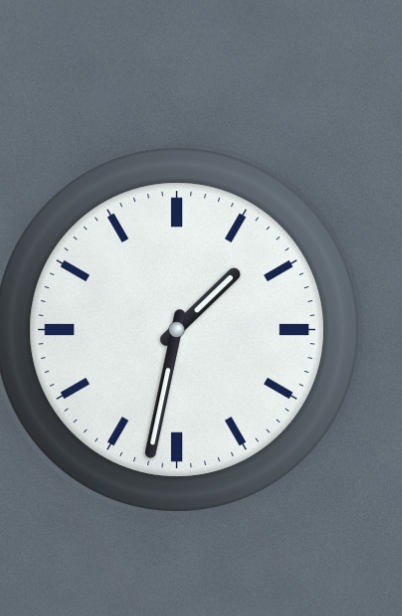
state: 1:32
